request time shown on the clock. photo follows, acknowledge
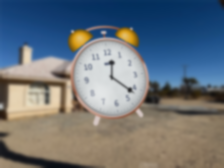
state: 12:22
